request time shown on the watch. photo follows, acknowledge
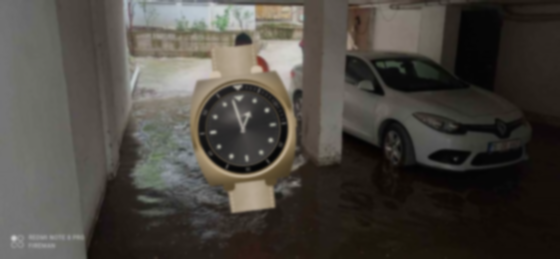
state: 12:58
